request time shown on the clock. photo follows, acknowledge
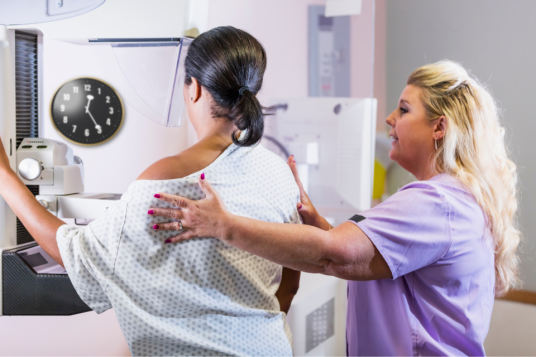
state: 12:25
